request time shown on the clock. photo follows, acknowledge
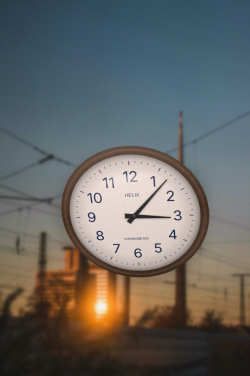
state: 3:07
